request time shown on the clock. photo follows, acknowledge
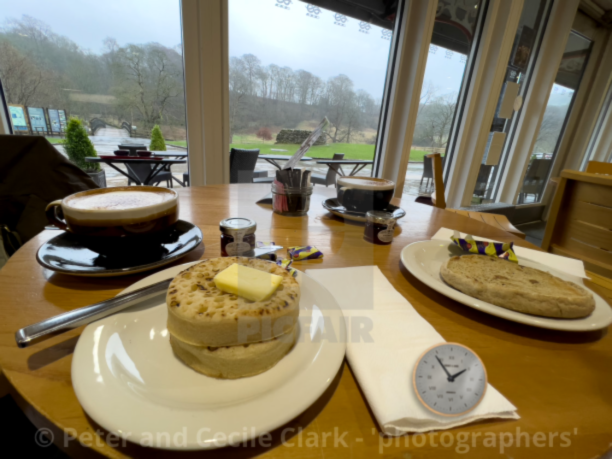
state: 1:54
